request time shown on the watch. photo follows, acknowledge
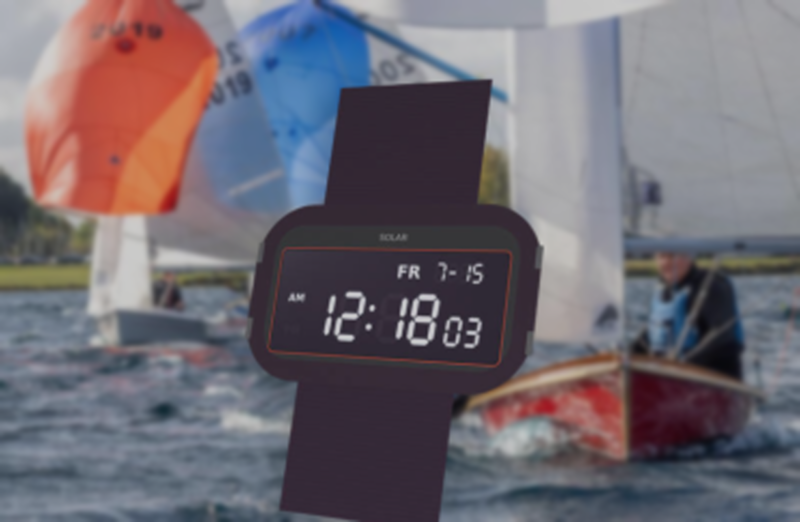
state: 12:18:03
